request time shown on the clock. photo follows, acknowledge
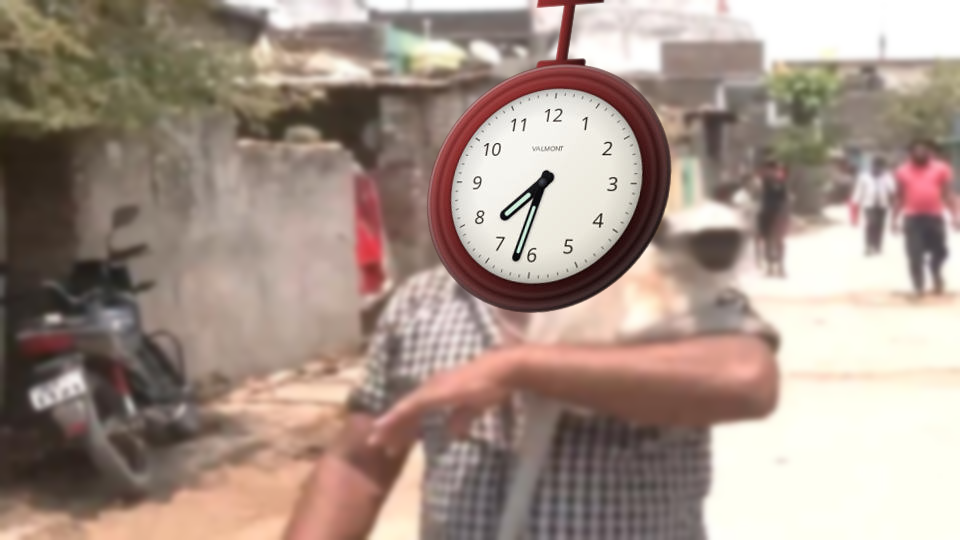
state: 7:32
